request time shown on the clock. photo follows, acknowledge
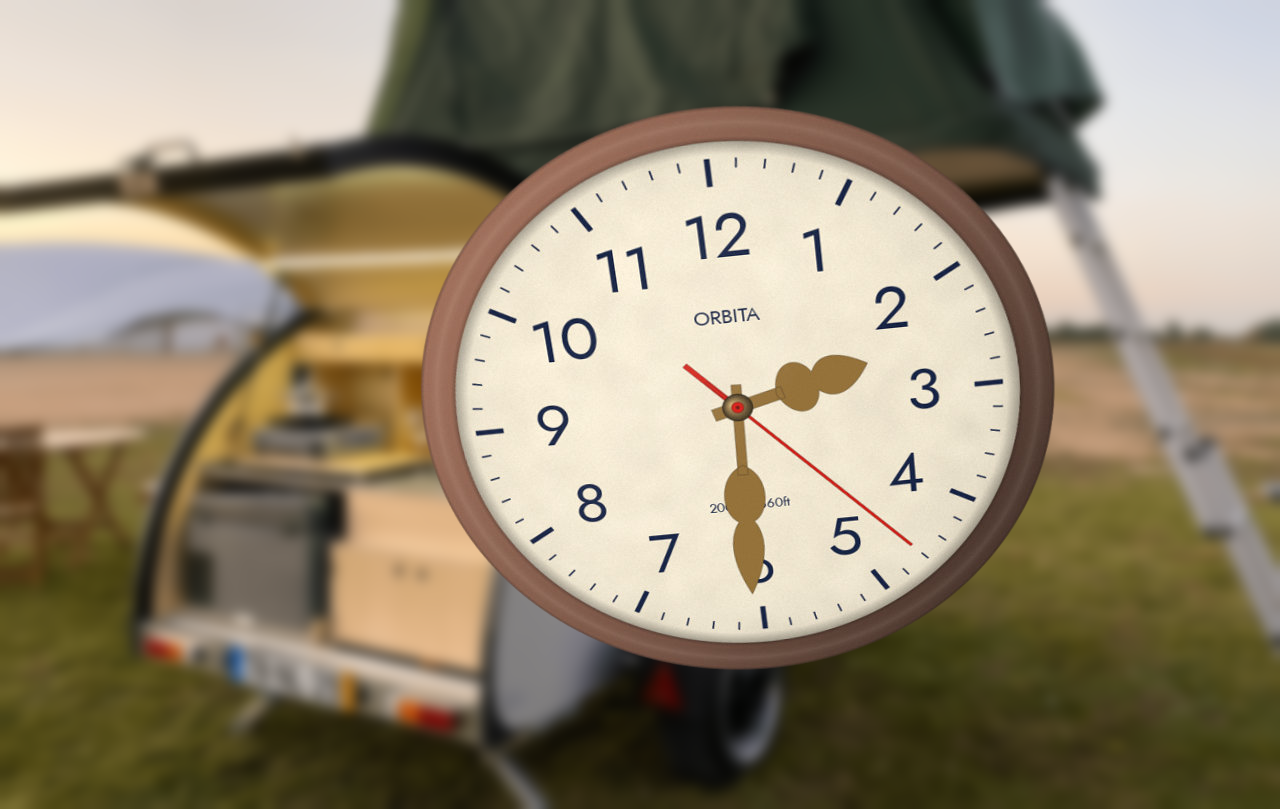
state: 2:30:23
